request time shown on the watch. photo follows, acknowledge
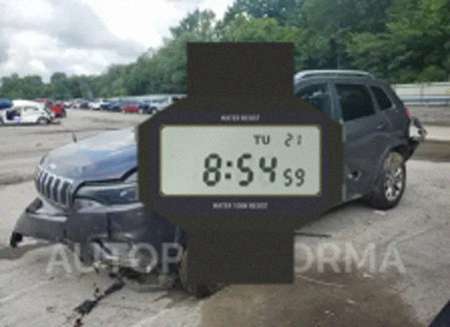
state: 8:54:59
